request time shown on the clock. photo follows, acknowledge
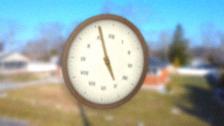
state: 4:56
